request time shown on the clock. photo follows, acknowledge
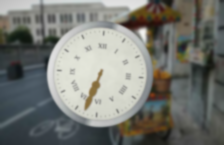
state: 6:33
